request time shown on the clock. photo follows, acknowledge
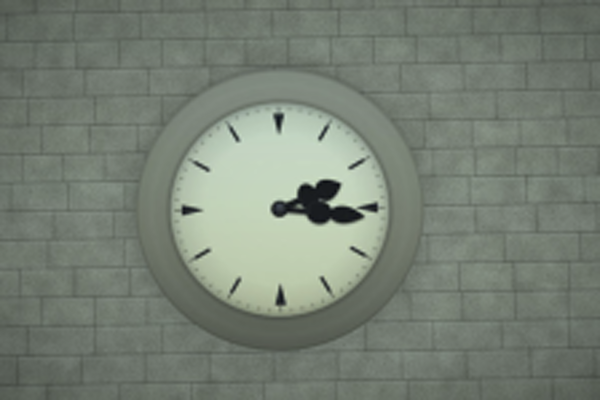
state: 2:16
